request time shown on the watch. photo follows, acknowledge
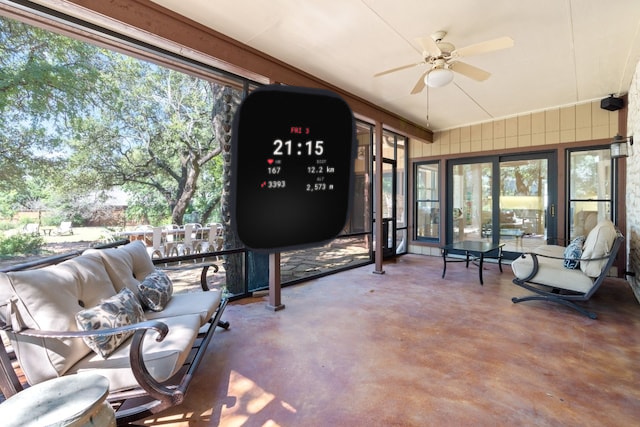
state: 21:15
